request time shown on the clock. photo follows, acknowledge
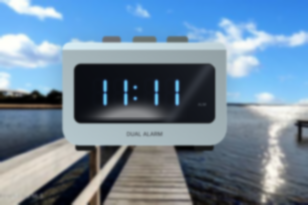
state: 11:11
